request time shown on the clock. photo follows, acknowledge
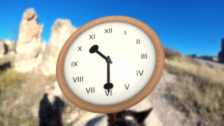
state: 10:30
